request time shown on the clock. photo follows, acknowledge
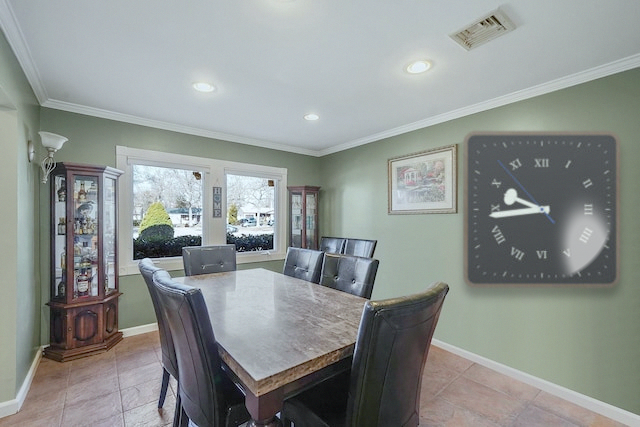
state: 9:43:53
